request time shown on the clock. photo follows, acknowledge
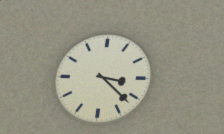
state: 3:22
